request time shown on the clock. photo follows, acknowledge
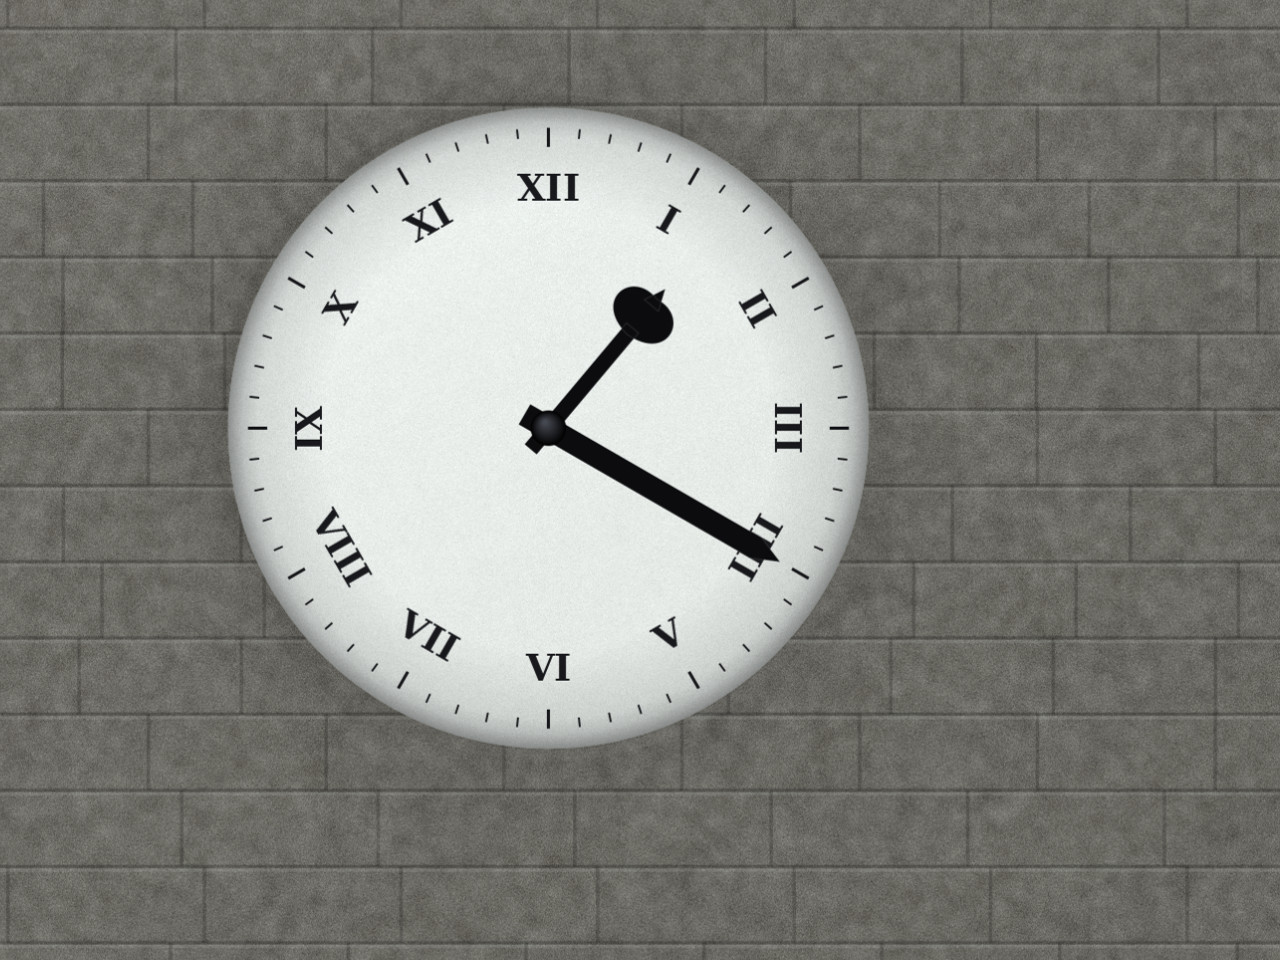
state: 1:20
